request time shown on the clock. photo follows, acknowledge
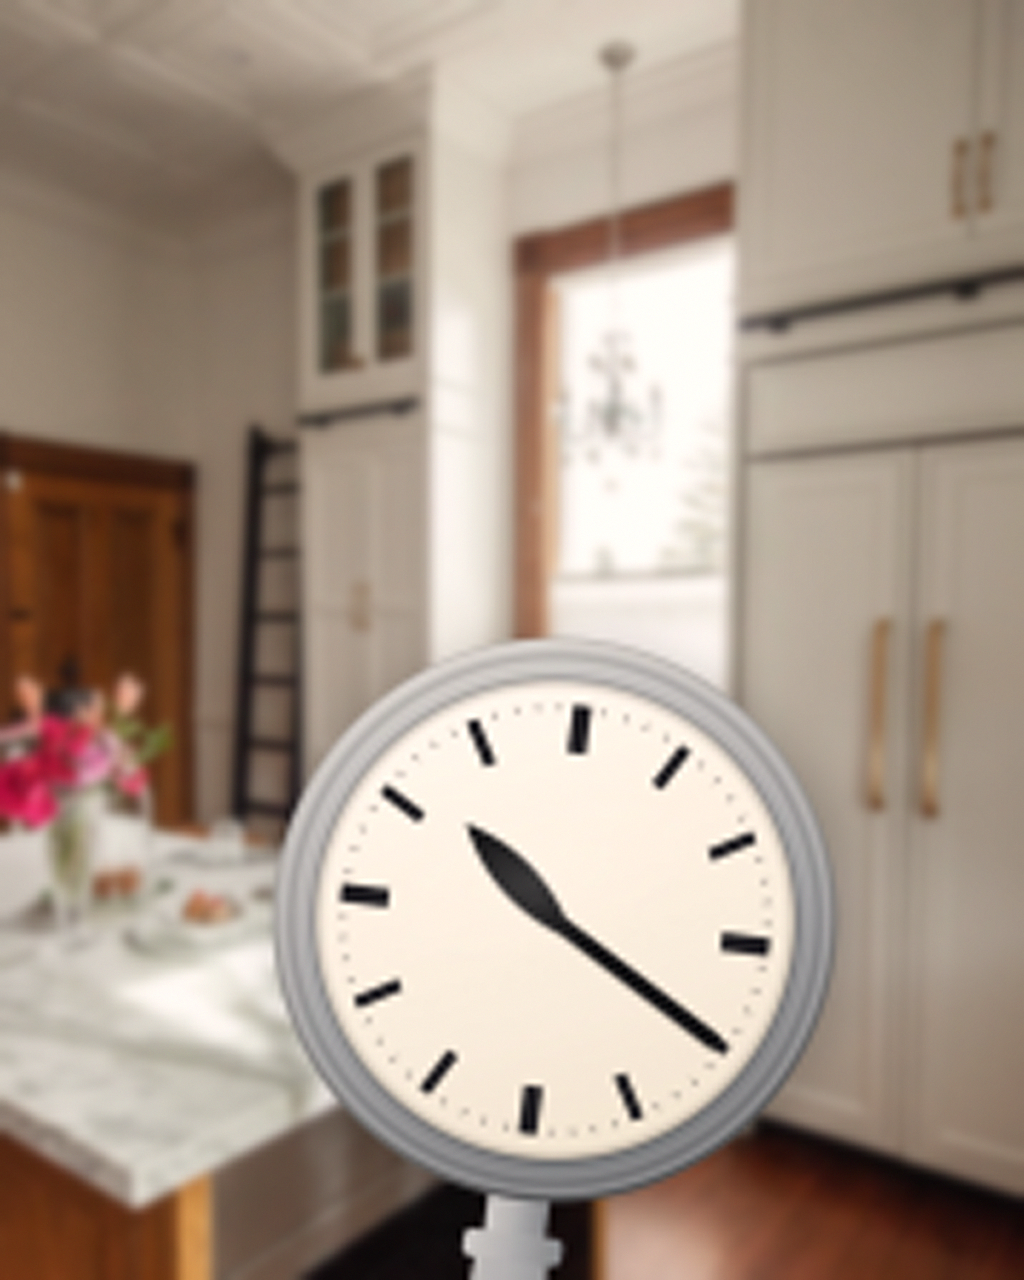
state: 10:20
